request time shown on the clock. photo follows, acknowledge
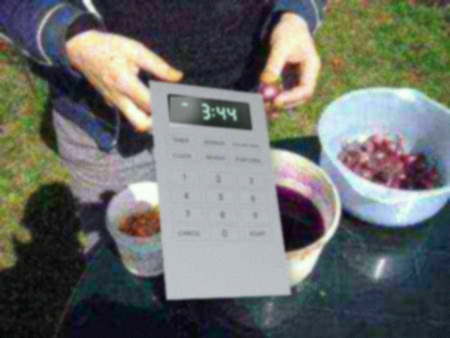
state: 3:44
